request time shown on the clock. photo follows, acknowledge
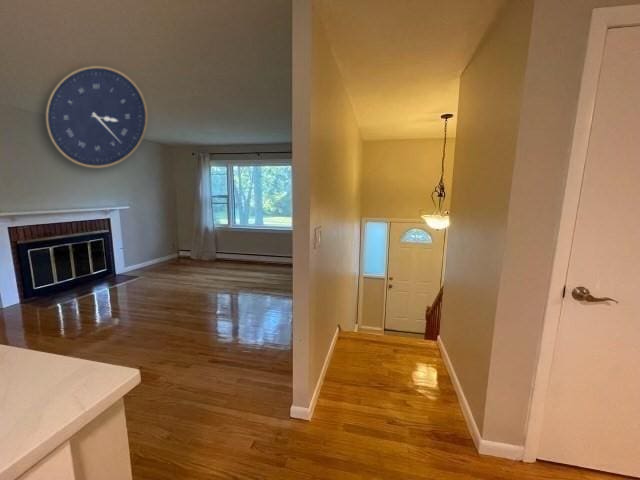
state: 3:23
